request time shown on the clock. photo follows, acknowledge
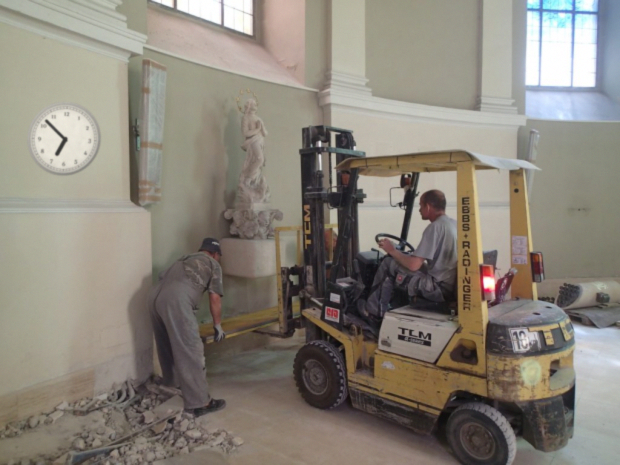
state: 6:52
